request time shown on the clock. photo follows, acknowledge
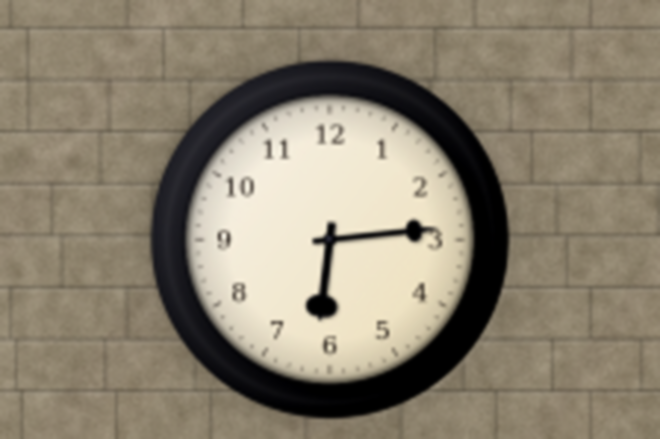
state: 6:14
